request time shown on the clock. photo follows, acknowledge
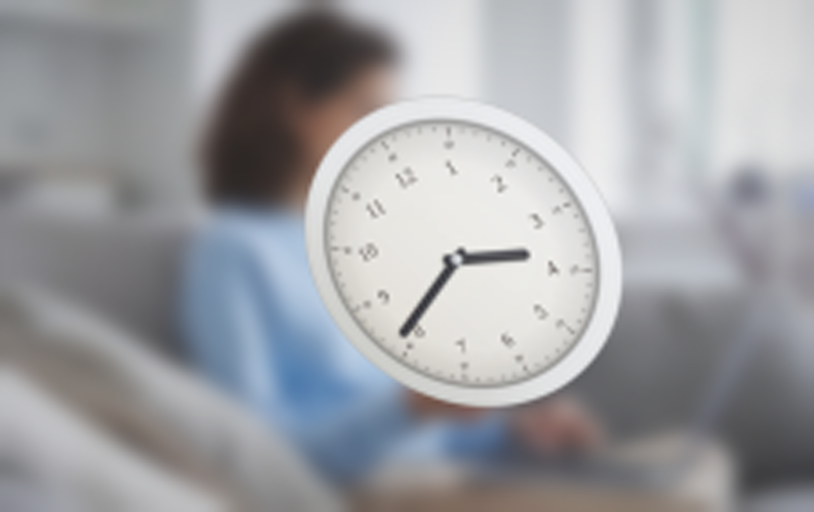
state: 3:41
